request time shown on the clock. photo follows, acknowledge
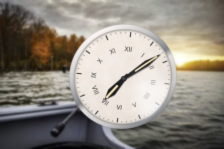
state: 7:08
